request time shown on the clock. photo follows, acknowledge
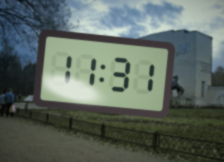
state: 11:31
